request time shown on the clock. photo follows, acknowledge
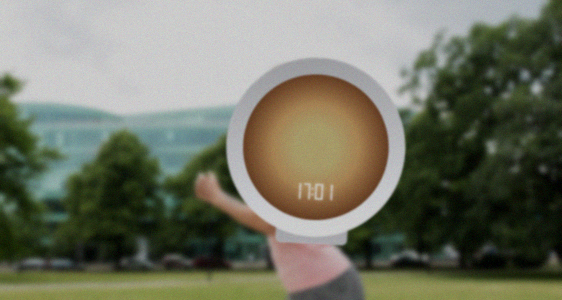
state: 17:01
